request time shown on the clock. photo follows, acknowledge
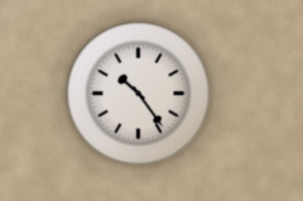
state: 10:24
